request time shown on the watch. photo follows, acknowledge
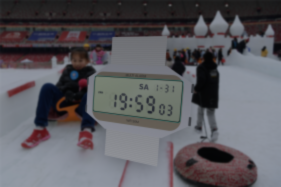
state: 19:59:03
